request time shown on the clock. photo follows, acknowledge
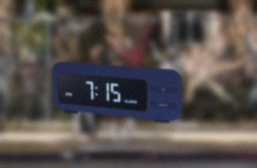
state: 7:15
